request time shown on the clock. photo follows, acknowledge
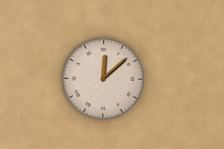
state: 12:08
